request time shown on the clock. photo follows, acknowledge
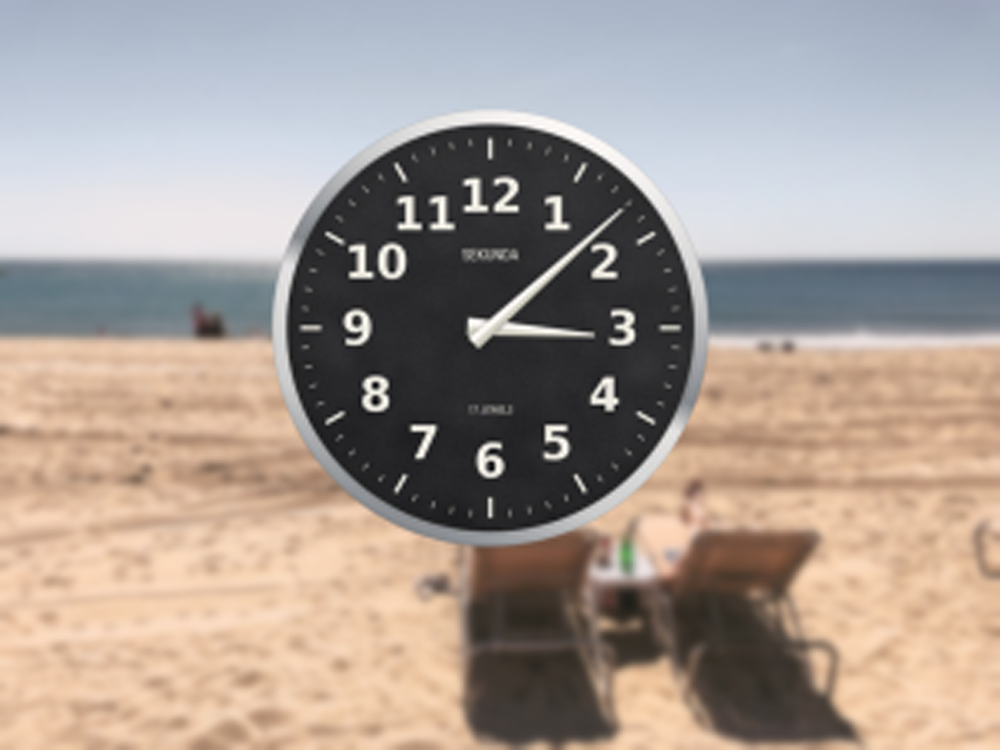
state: 3:08
